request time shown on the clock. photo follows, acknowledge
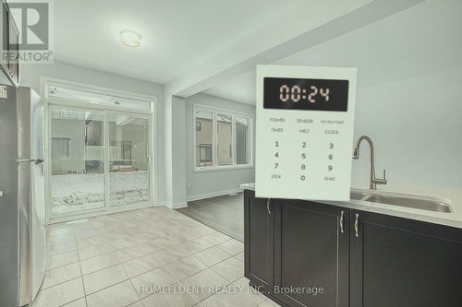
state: 0:24
